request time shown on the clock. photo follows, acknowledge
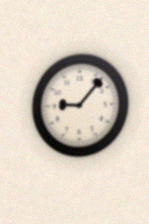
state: 9:07
